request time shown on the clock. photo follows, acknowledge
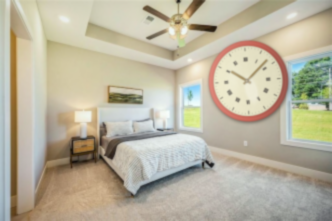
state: 10:08
